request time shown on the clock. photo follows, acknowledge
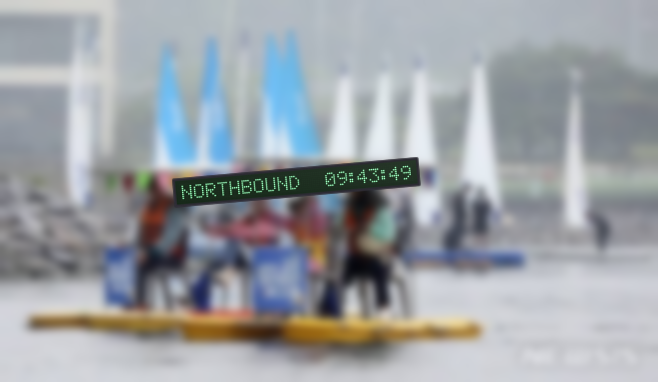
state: 9:43:49
